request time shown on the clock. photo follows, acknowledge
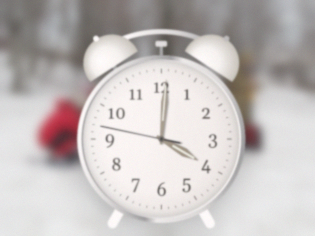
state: 4:00:47
